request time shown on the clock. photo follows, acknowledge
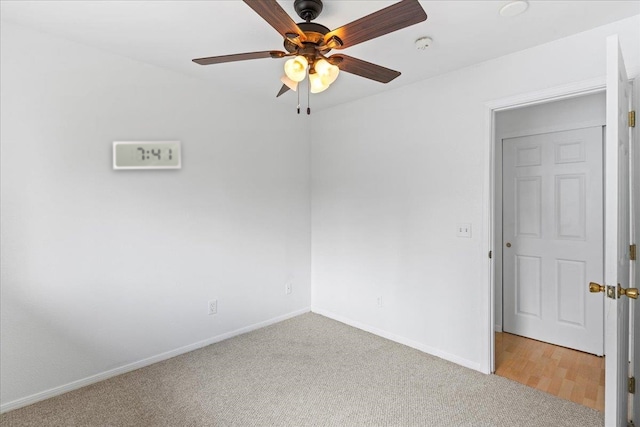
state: 7:41
